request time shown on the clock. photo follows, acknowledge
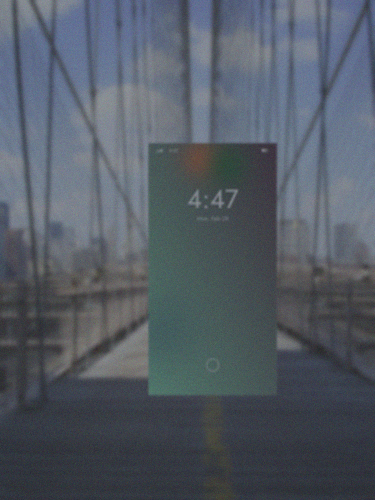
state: 4:47
